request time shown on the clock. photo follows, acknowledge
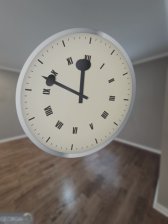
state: 11:48
